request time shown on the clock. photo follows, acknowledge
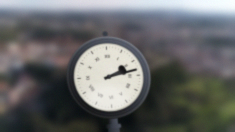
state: 2:13
